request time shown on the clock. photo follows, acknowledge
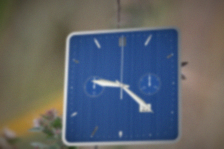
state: 9:22
